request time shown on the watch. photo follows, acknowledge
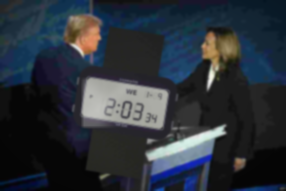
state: 2:03
